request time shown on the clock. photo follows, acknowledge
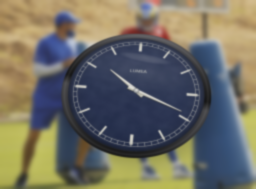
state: 10:19
